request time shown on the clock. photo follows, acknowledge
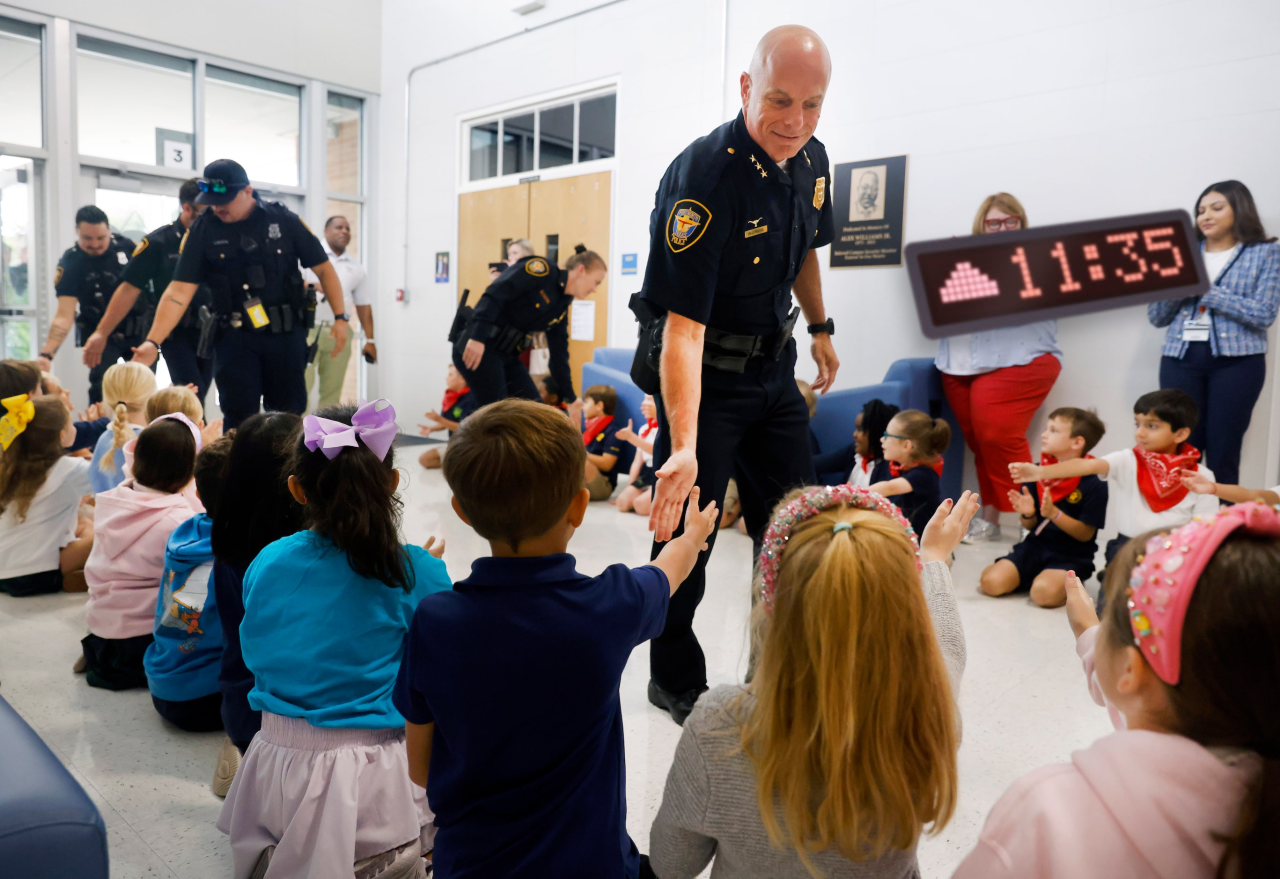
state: 11:35
